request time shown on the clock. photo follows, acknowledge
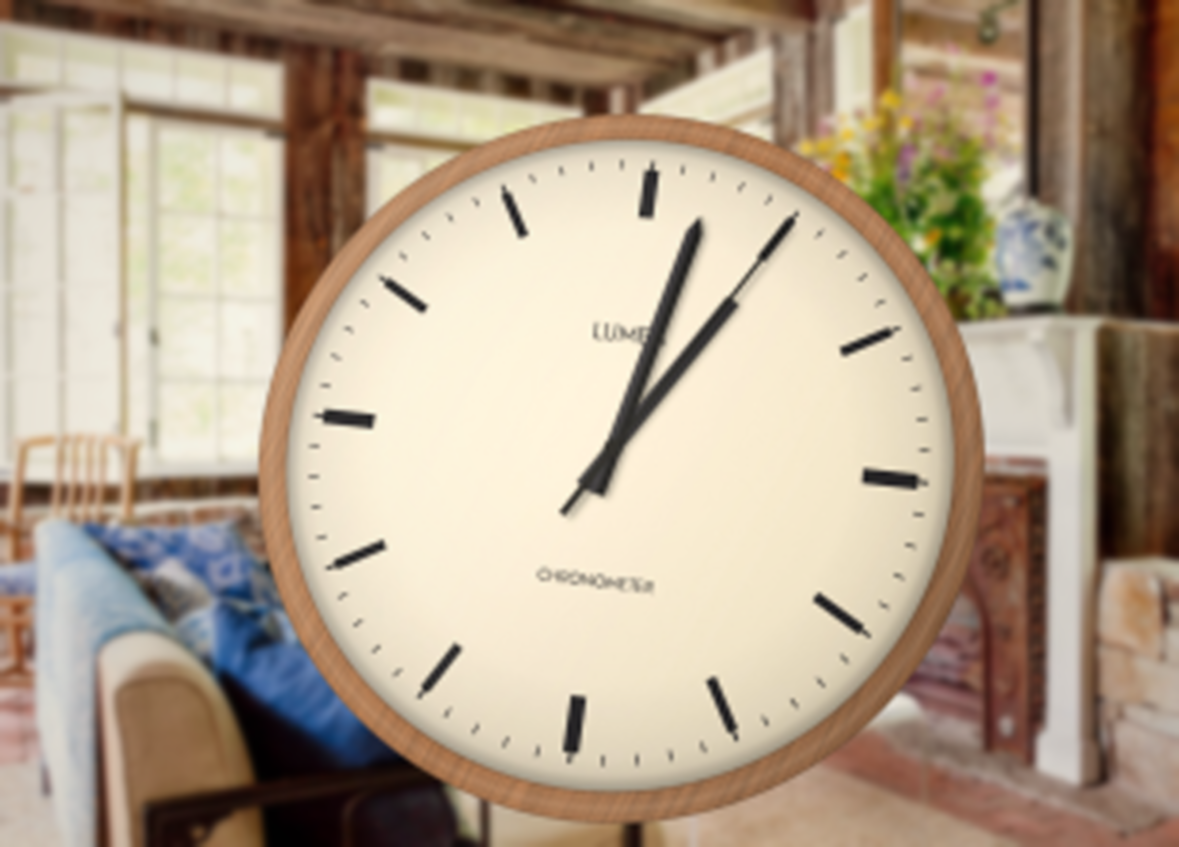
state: 1:02:05
